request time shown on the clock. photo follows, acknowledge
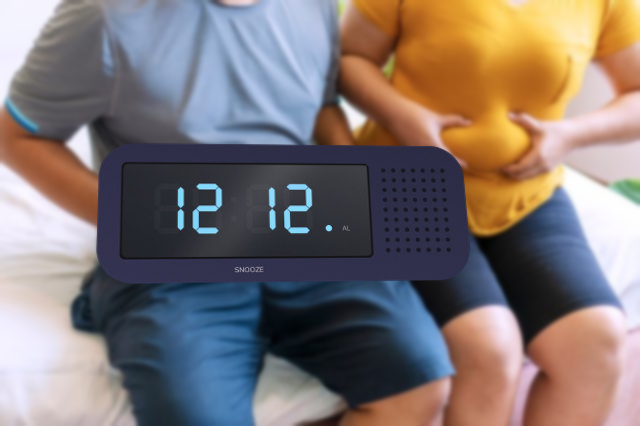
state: 12:12
